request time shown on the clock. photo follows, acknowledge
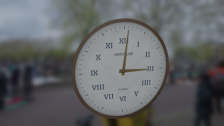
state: 3:01
